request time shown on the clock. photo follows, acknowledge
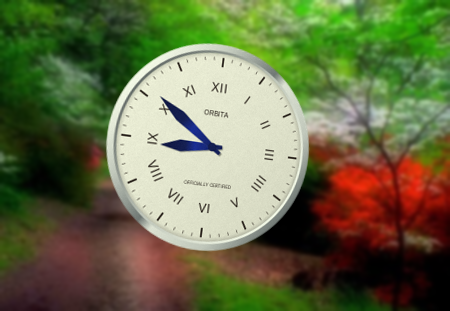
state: 8:51
